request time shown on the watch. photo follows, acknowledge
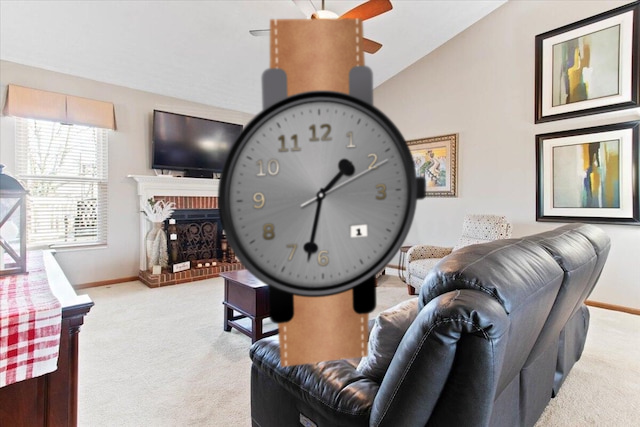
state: 1:32:11
